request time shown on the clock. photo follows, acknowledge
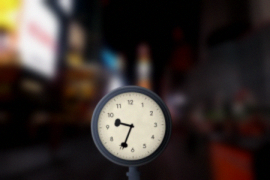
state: 9:34
